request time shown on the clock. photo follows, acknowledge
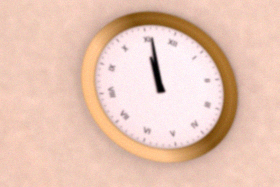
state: 10:56
